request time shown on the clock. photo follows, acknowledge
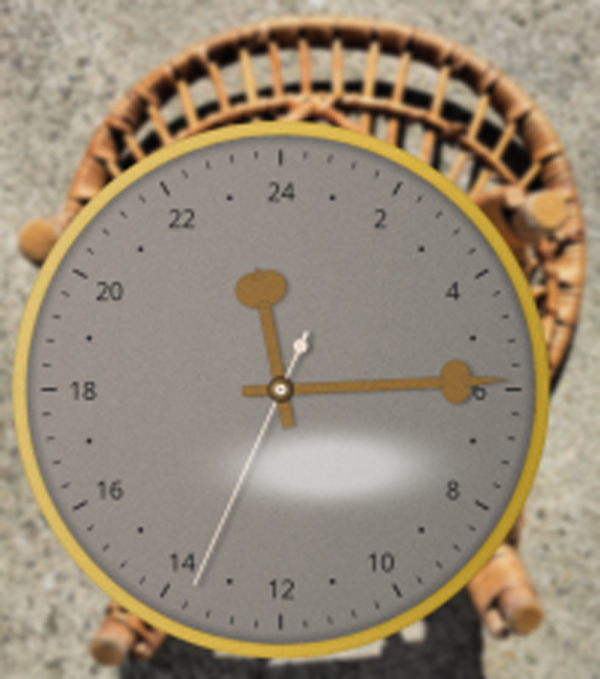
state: 23:14:34
